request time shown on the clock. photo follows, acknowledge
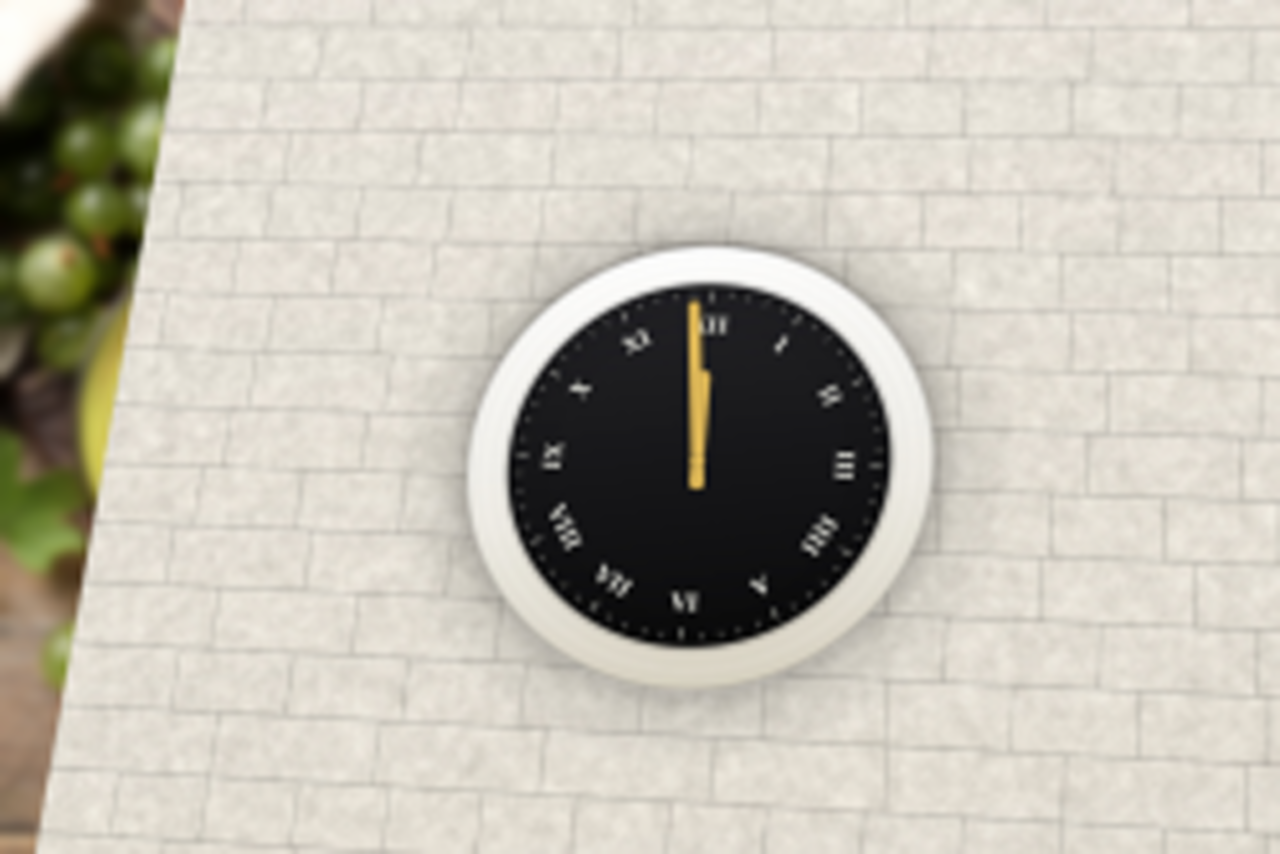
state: 11:59
